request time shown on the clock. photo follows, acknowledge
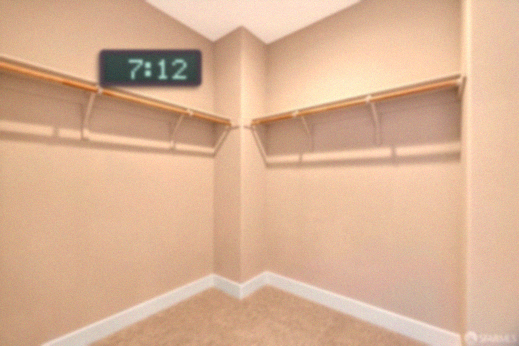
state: 7:12
